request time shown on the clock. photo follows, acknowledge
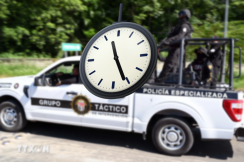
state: 11:26
